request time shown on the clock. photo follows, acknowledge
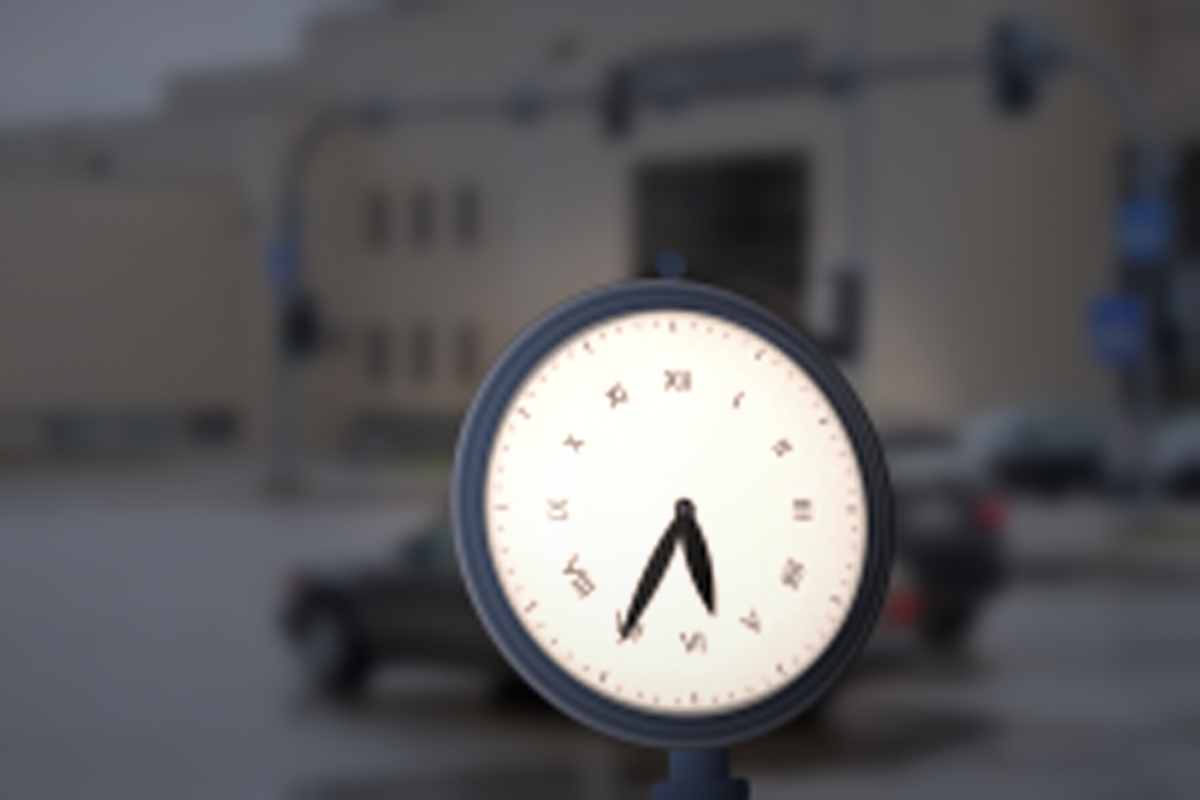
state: 5:35
